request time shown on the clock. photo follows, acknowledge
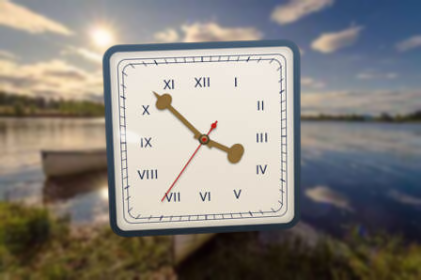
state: 3:52:36
